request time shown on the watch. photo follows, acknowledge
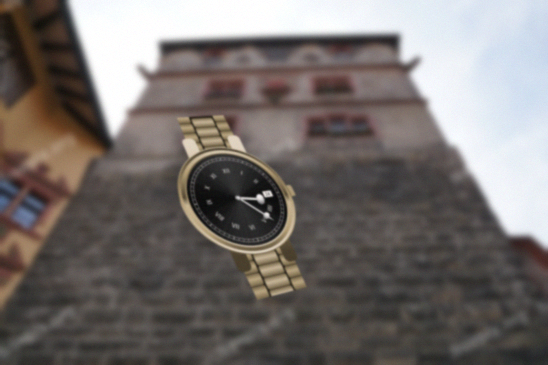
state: 3:23
